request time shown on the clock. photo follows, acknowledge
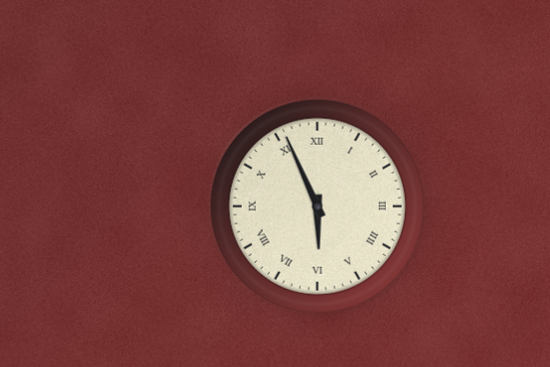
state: 5:56
